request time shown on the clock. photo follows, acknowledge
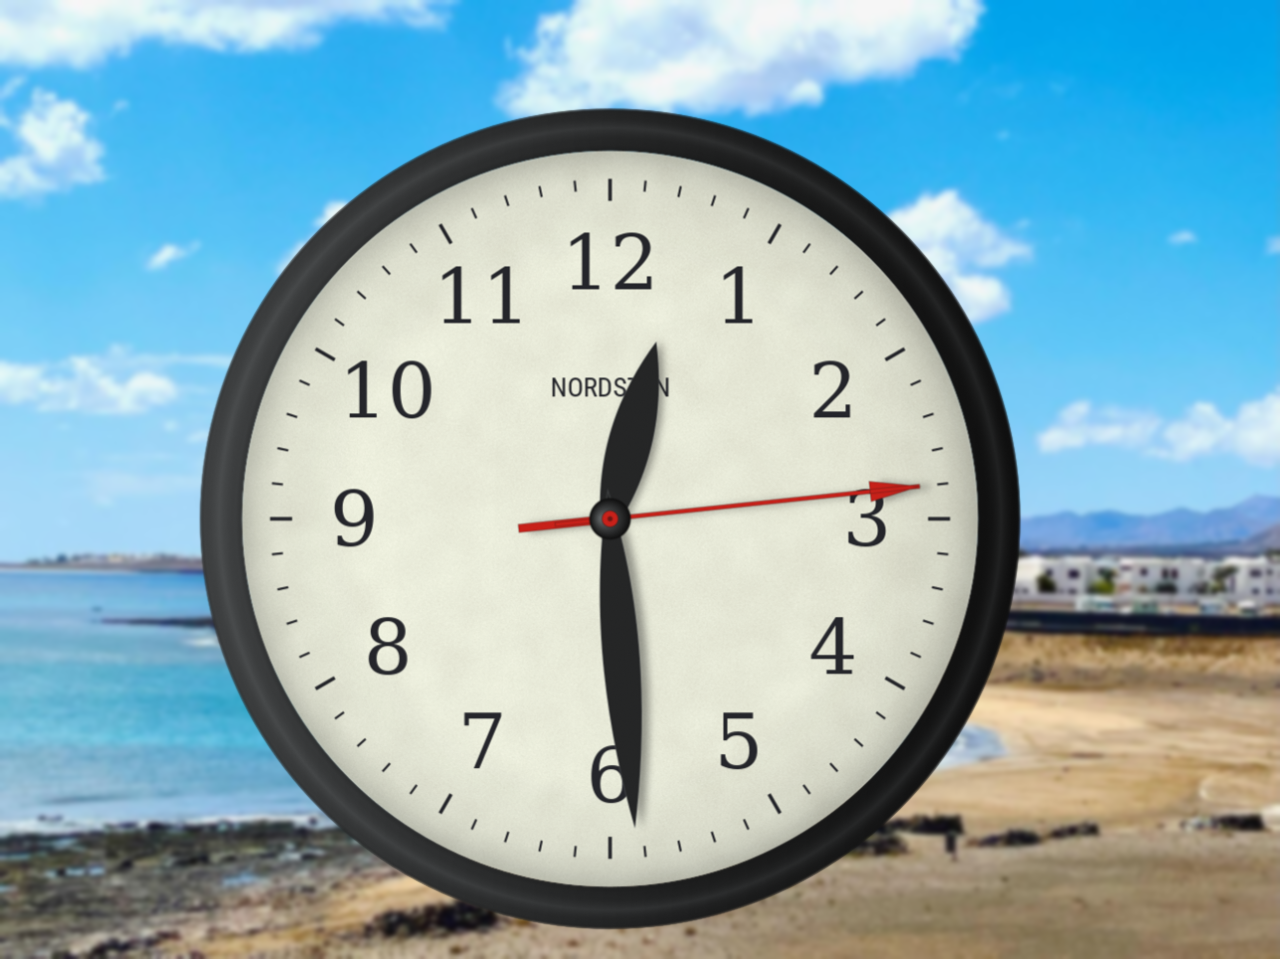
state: 12:29:14
